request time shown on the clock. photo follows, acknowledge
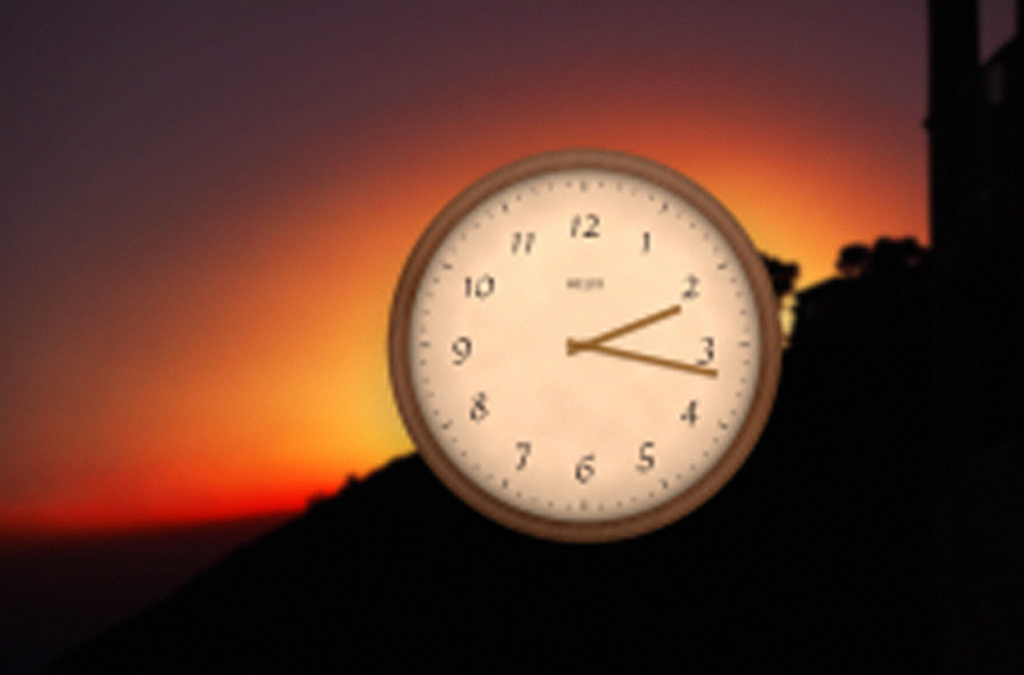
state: 2:17
